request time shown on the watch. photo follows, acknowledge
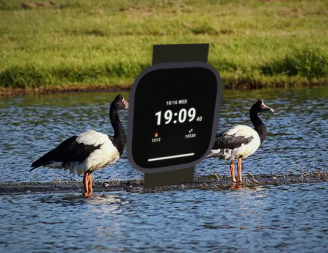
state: 19:09
